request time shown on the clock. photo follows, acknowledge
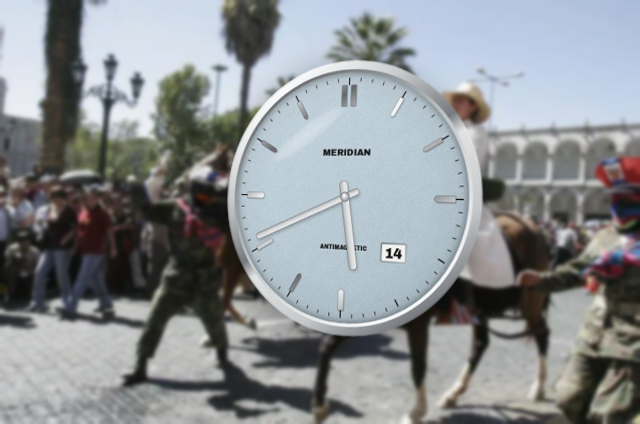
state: 5:41
